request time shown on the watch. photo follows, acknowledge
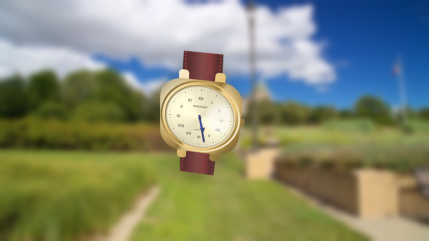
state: 5:28
